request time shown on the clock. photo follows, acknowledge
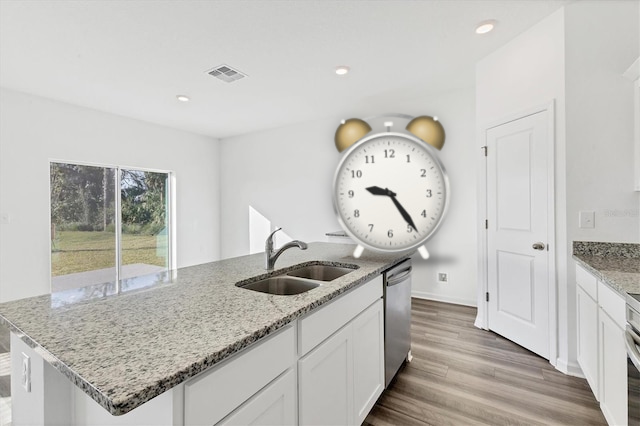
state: 9:24
